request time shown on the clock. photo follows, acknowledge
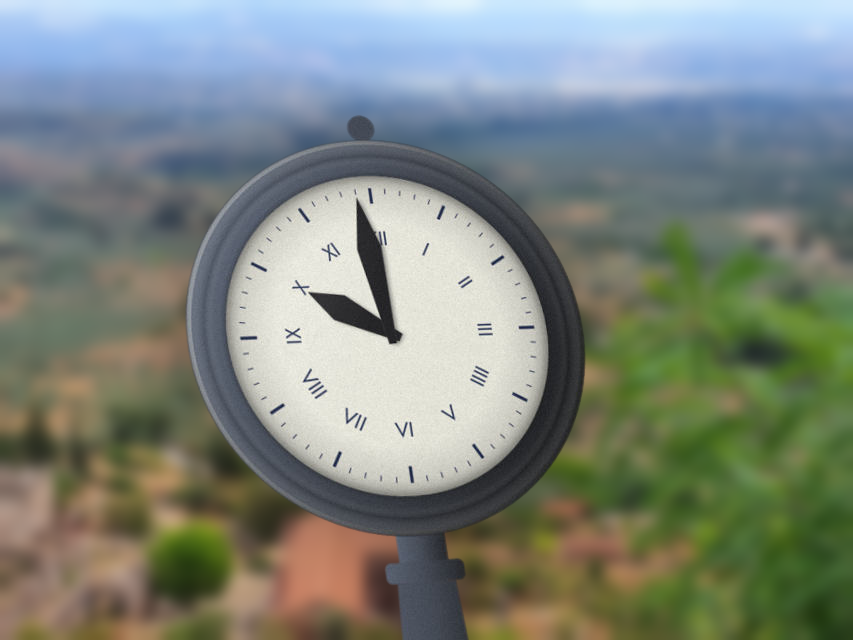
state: 9:59
